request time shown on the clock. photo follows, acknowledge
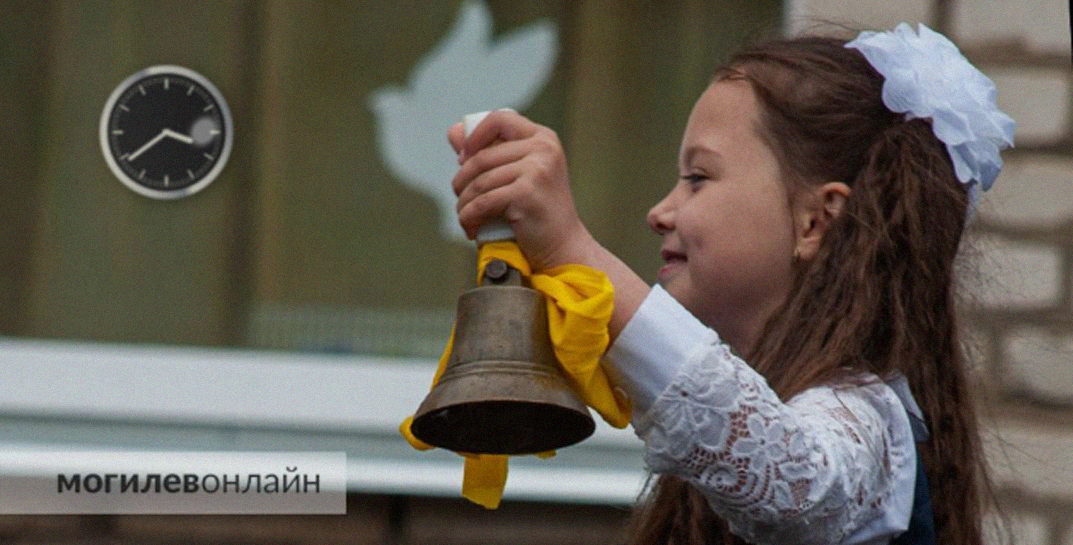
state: 3:39
